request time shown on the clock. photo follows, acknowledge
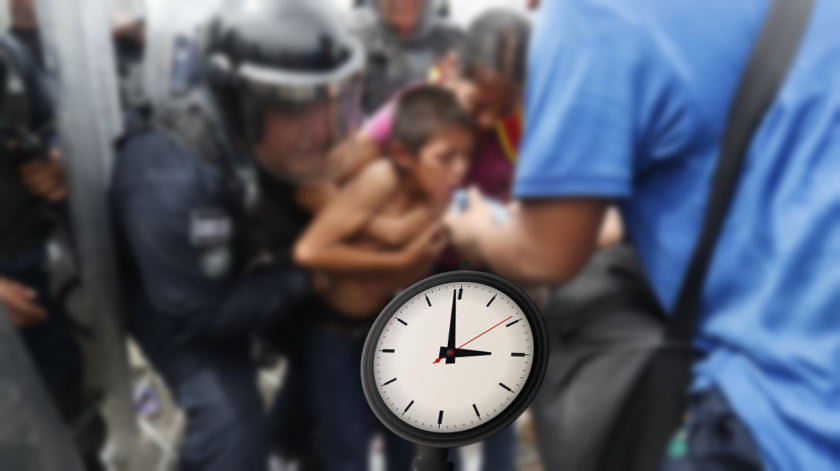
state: 2:59:09
